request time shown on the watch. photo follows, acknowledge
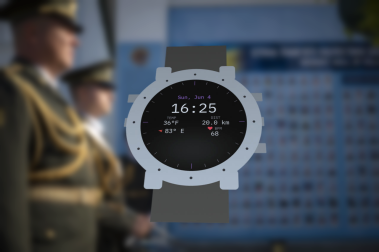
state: 16:25
